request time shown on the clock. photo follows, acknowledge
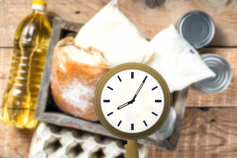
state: 8:05
